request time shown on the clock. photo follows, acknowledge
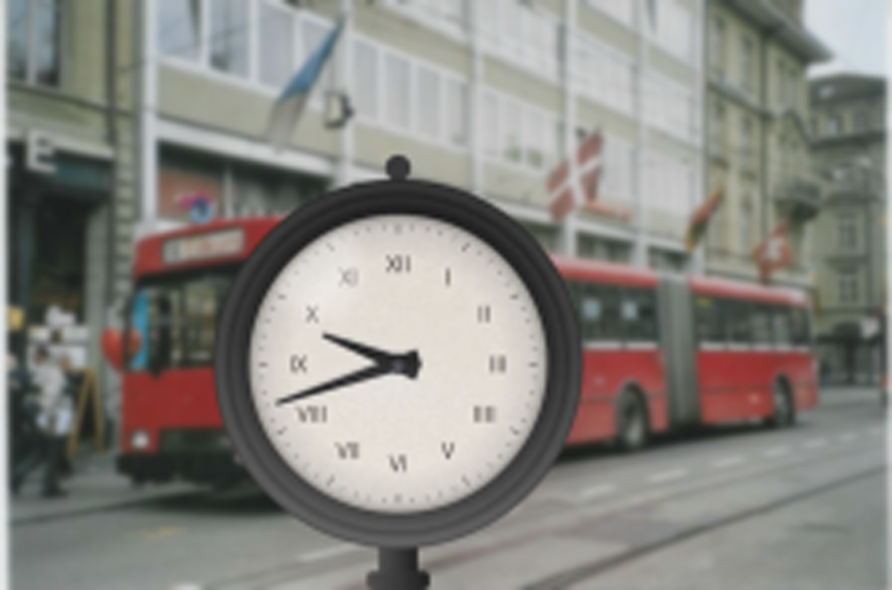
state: 9:42
